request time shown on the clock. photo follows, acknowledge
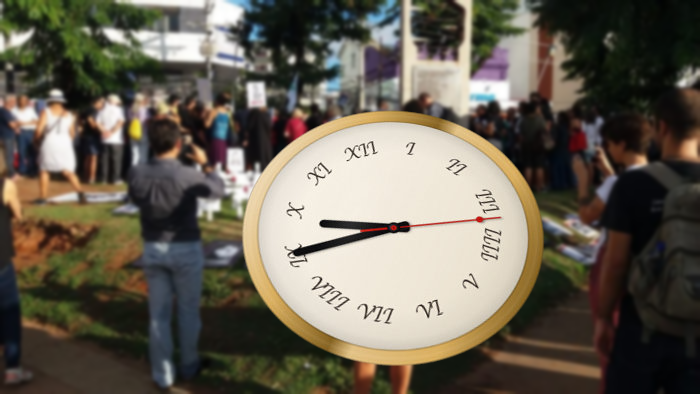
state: 9:45:17
